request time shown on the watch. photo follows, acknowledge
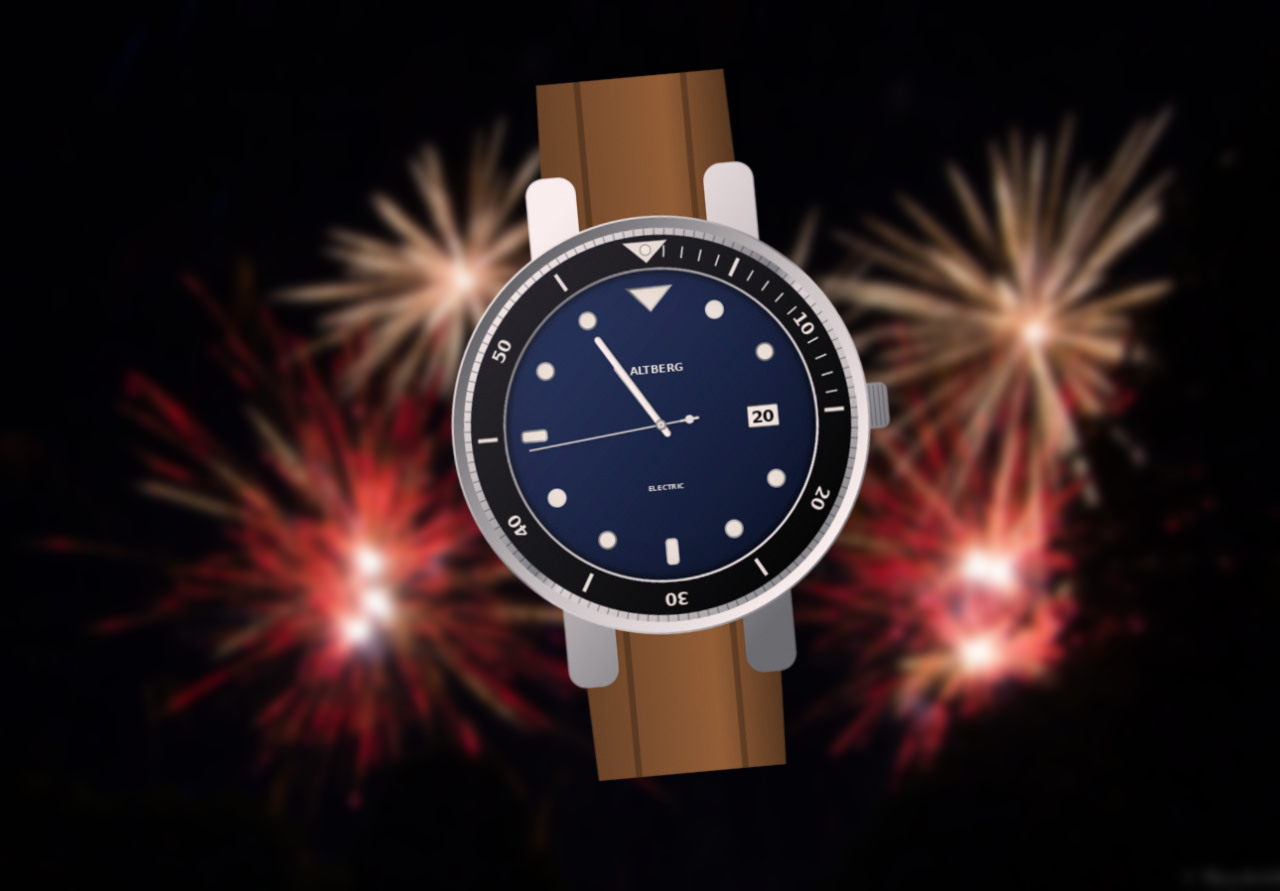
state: 10:54:44
